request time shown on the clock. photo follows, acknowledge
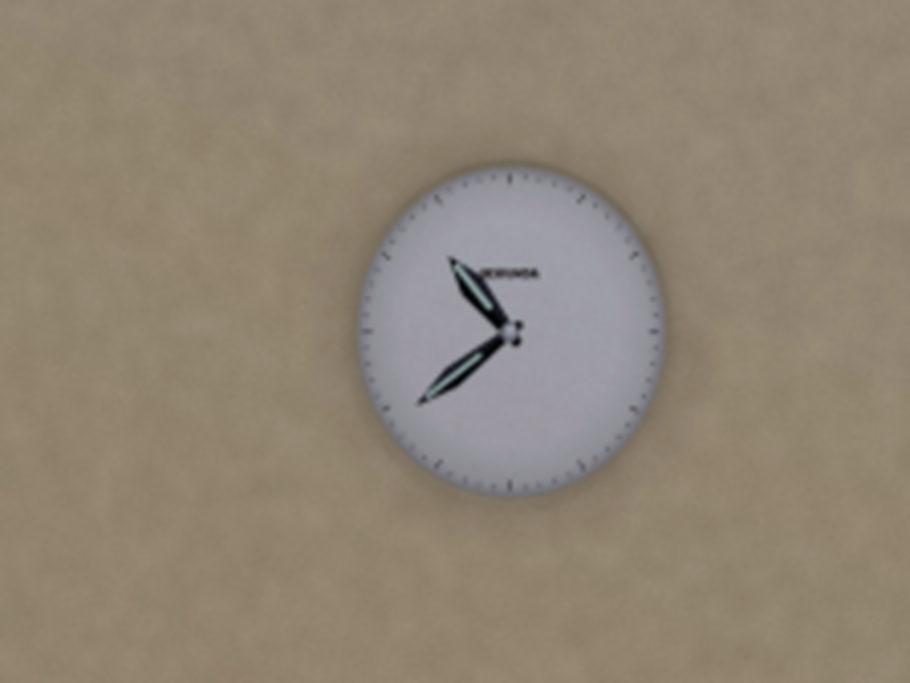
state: 10:39
